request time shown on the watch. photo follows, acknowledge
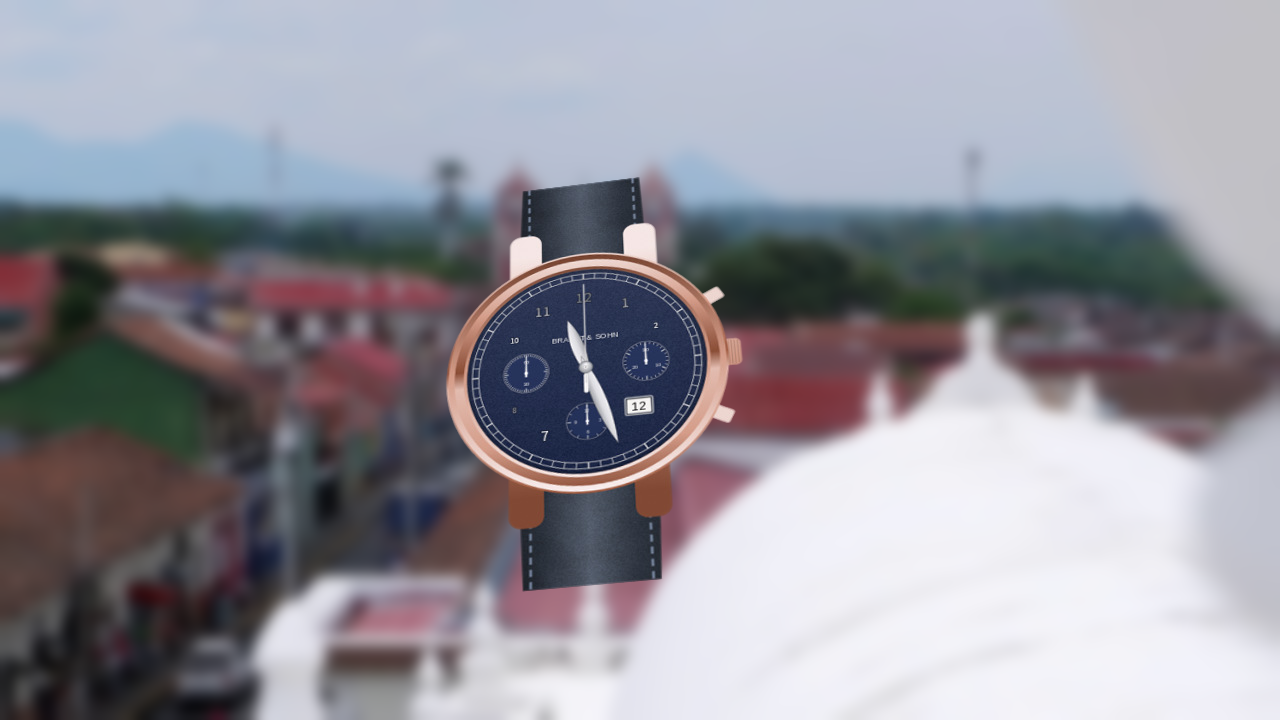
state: 11:27
